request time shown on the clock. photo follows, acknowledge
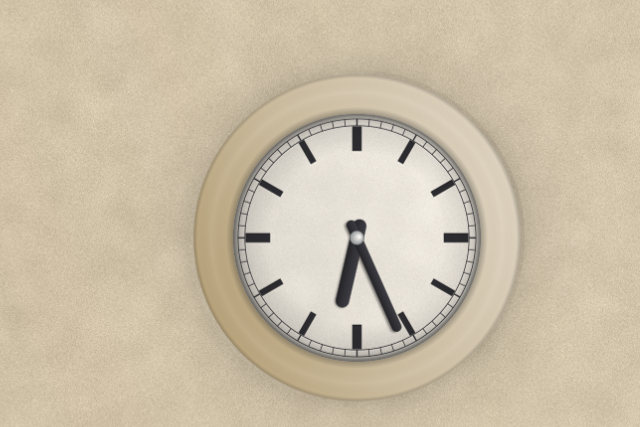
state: 6:26
